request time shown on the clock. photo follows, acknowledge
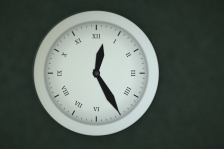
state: 12:25
